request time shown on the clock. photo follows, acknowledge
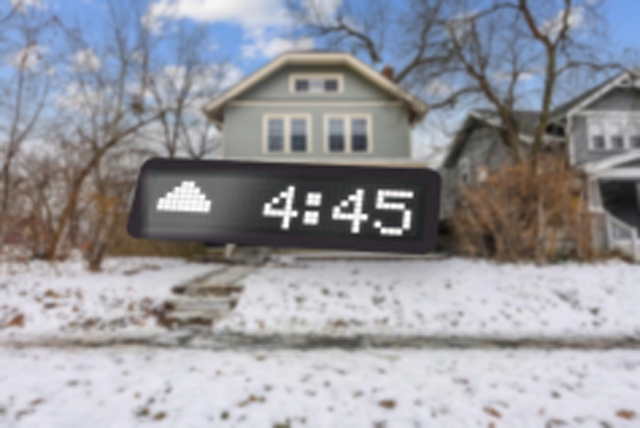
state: 4:45
